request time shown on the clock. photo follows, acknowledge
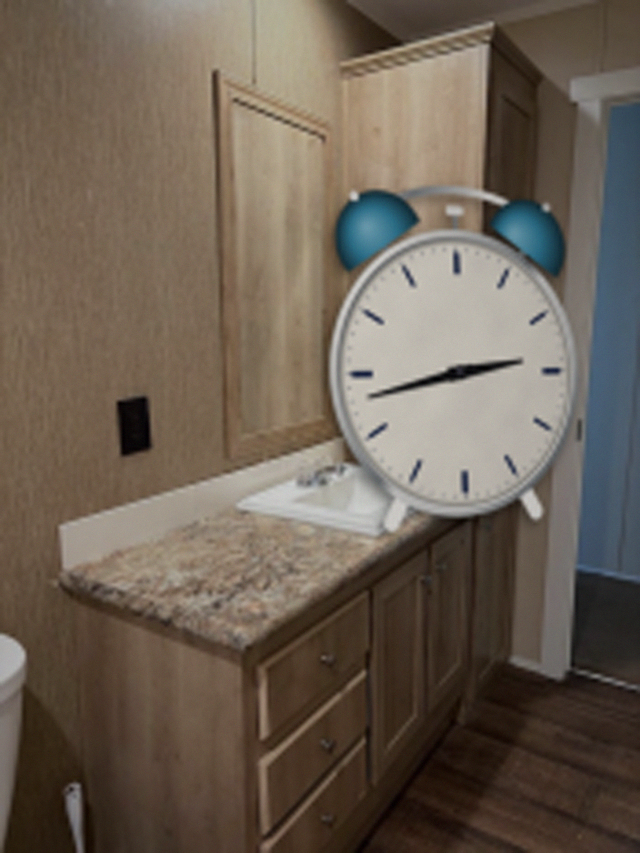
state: 2:43
